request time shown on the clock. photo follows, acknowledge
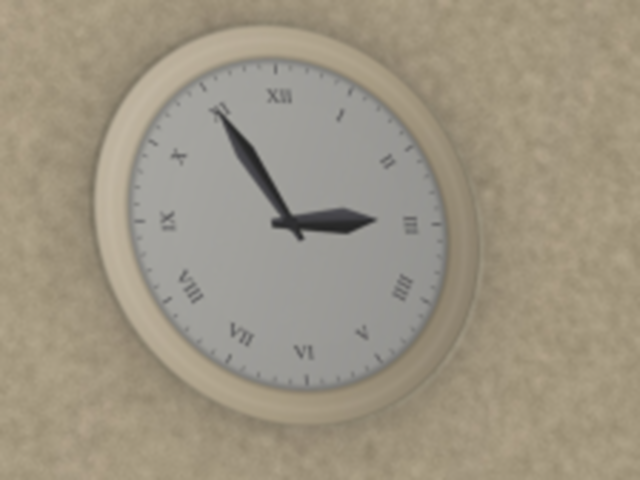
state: 2:55
